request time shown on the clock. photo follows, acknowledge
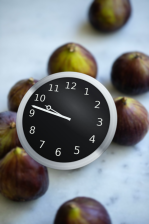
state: 9:47
